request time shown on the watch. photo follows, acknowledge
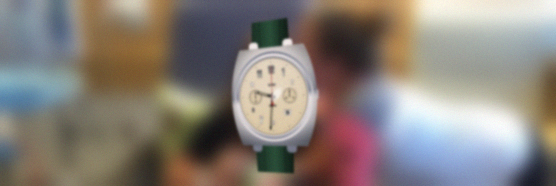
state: 9:31
